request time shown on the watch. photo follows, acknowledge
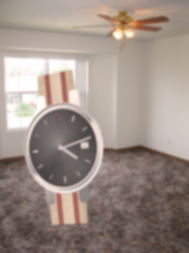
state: 4:13
